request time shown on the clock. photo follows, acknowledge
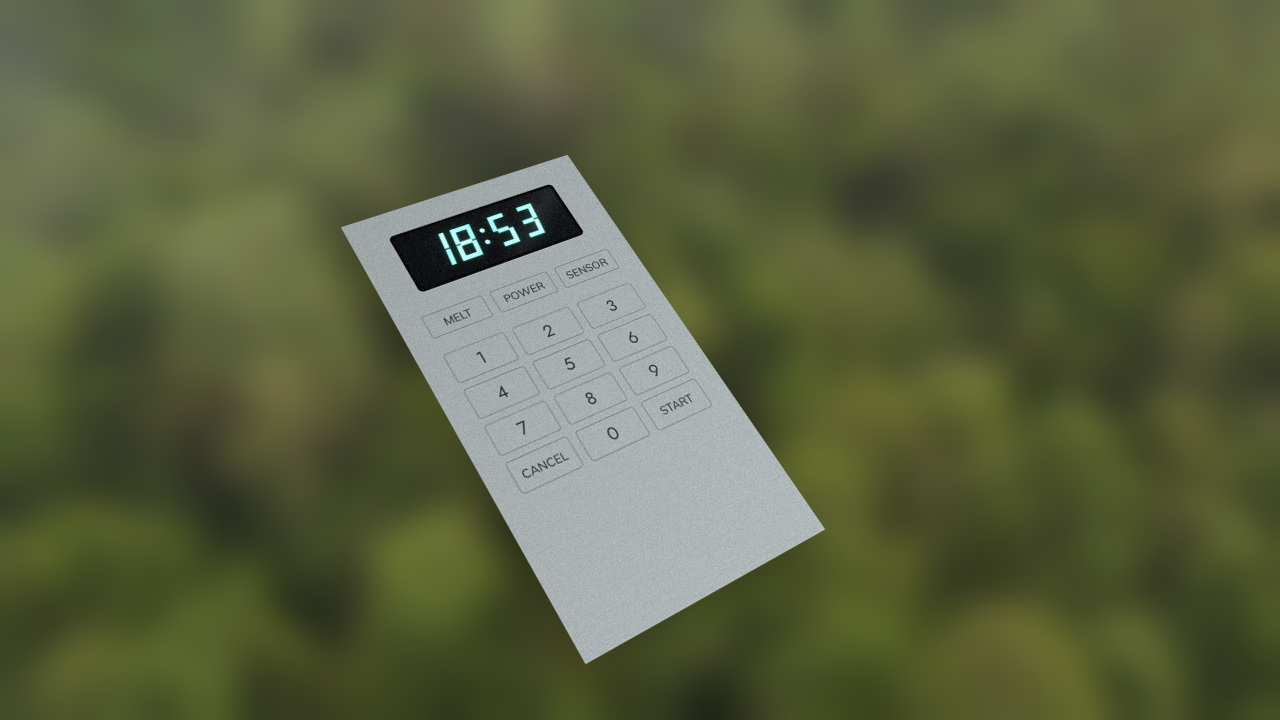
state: 18:53
